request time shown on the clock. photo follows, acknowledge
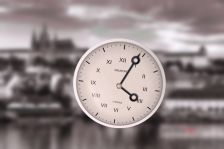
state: 4:04
